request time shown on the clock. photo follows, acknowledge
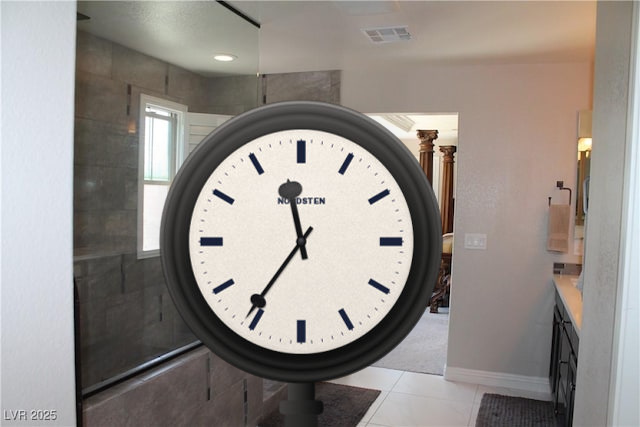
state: 11:36
